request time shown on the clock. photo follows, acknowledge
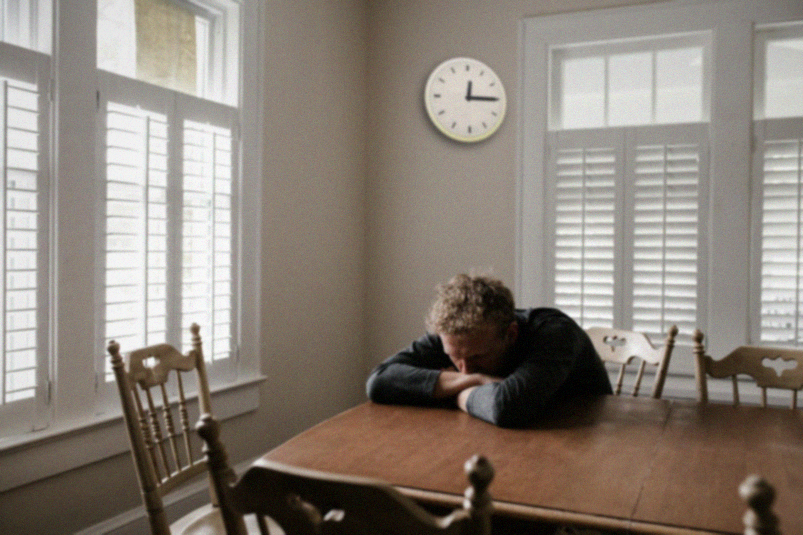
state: 12:15
